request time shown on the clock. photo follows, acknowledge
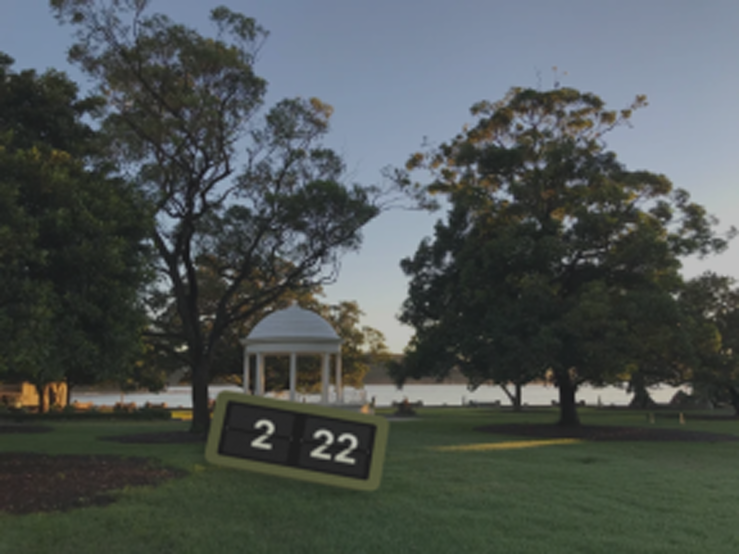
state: 2:22
